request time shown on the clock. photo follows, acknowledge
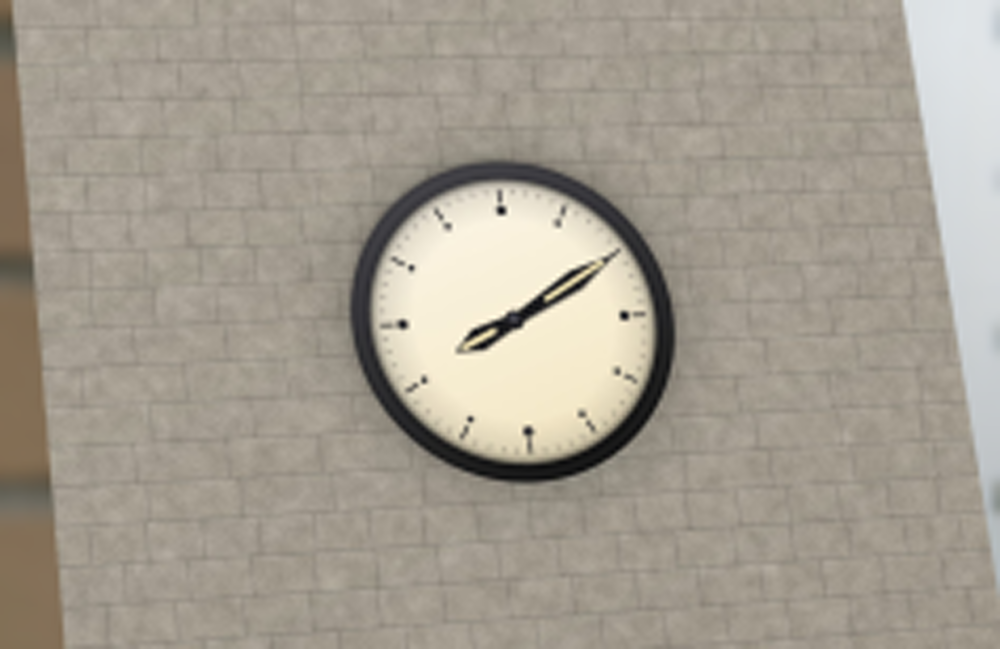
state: 8:10
